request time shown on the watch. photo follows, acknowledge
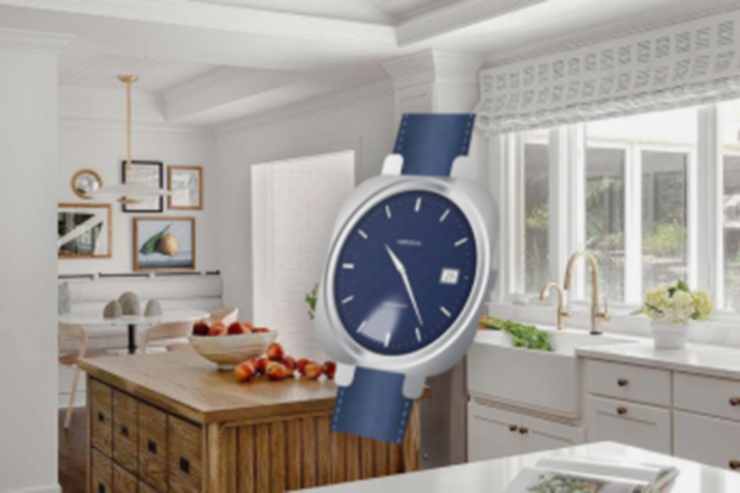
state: 10:24
